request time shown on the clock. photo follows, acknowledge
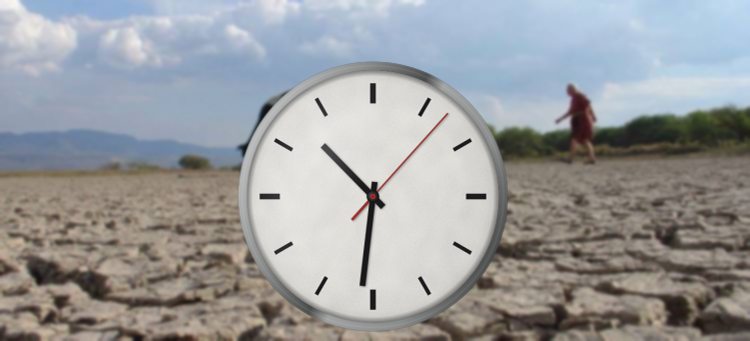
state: 10:31:07
